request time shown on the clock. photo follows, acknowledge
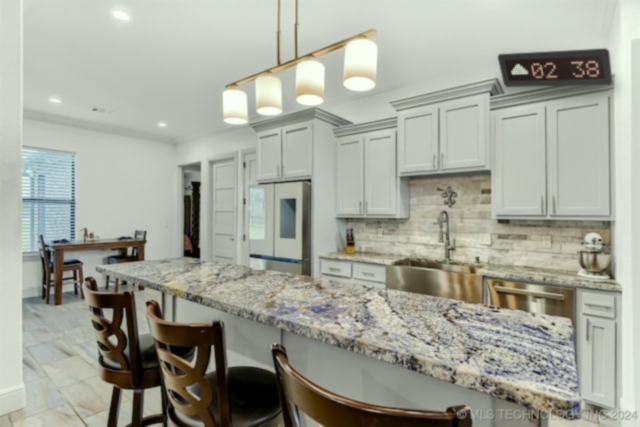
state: 2:38
